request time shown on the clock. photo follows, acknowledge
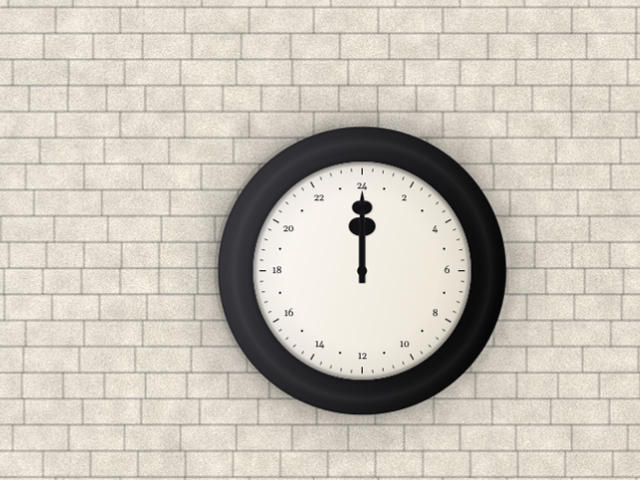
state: 0:00
